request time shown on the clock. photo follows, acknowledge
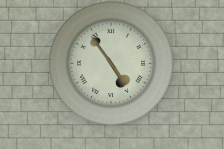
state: 4:54
